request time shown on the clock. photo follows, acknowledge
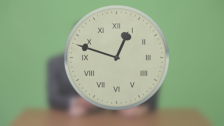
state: 12:48
